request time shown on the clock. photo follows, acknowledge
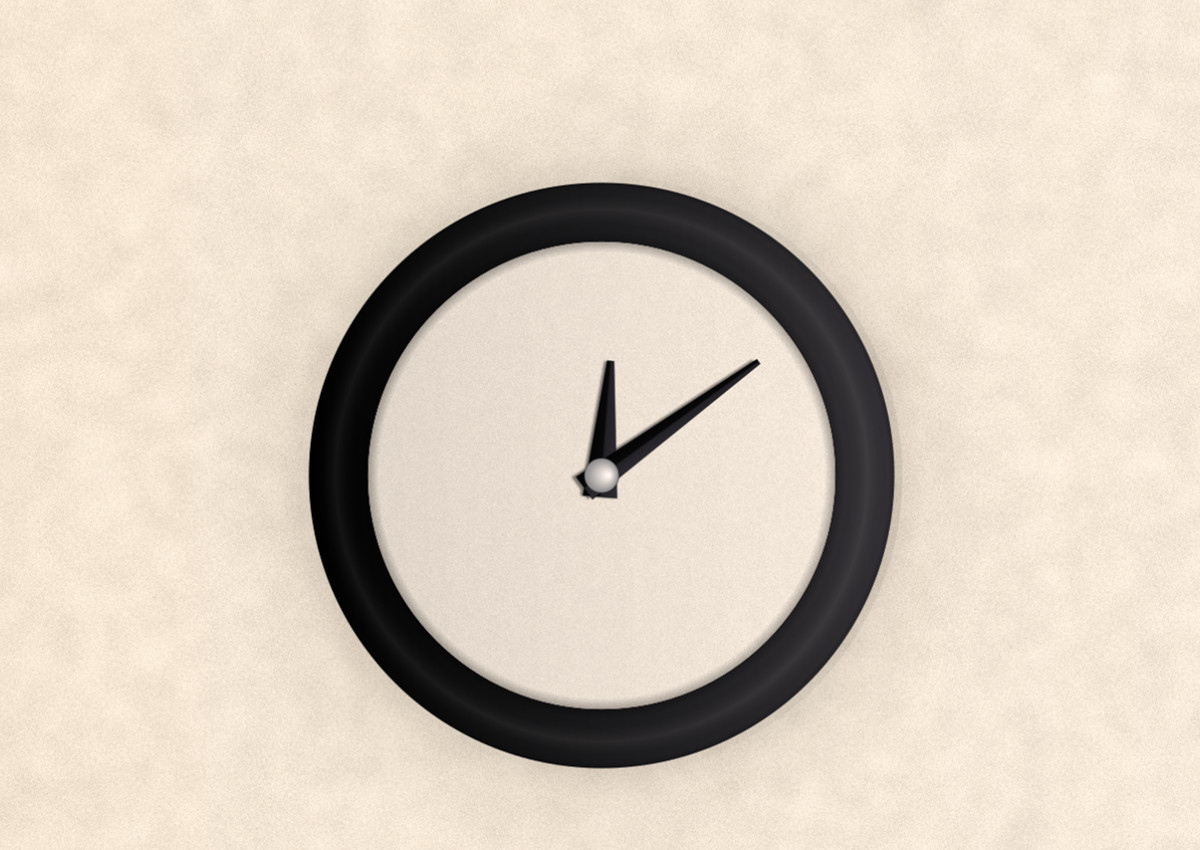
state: 12:09
